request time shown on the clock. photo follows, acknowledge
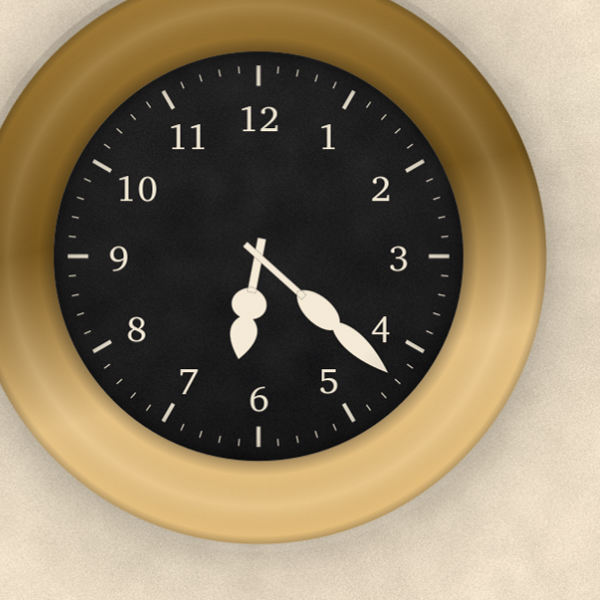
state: 6:22
